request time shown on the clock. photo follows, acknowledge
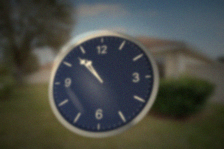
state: 10:53
